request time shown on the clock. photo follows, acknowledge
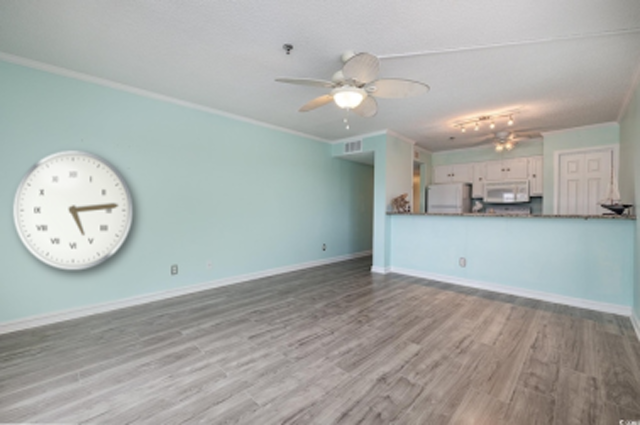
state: 5:14
